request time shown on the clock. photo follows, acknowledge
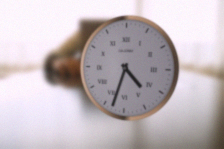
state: 4:33
